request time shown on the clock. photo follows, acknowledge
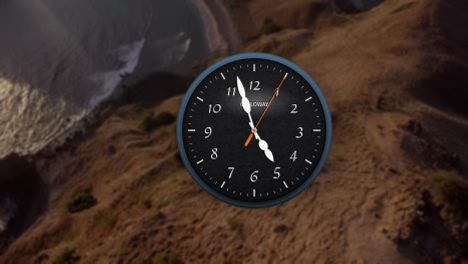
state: 4:57:05
